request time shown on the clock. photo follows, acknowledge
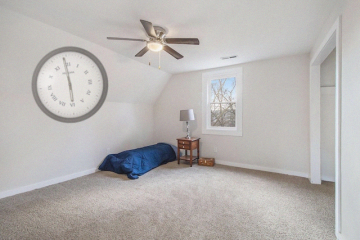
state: 5:59
